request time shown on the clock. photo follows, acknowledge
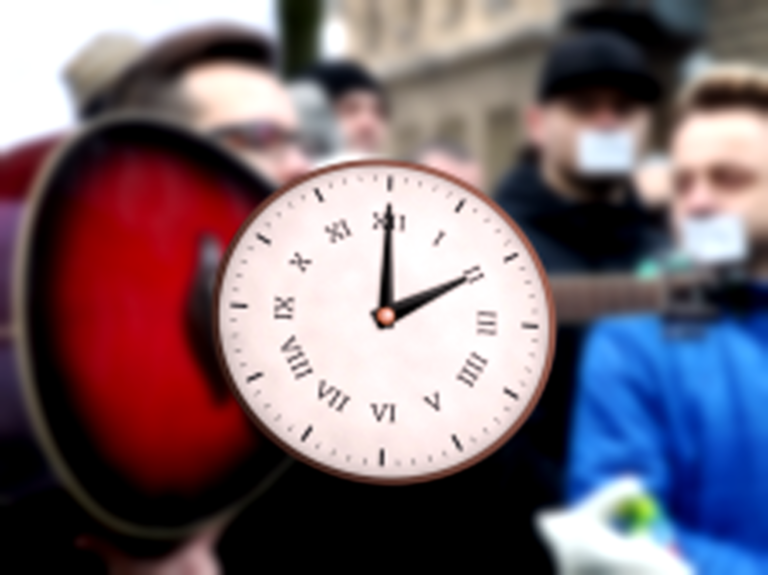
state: 2:00
